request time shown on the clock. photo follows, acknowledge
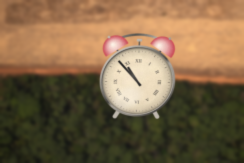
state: 10:53
